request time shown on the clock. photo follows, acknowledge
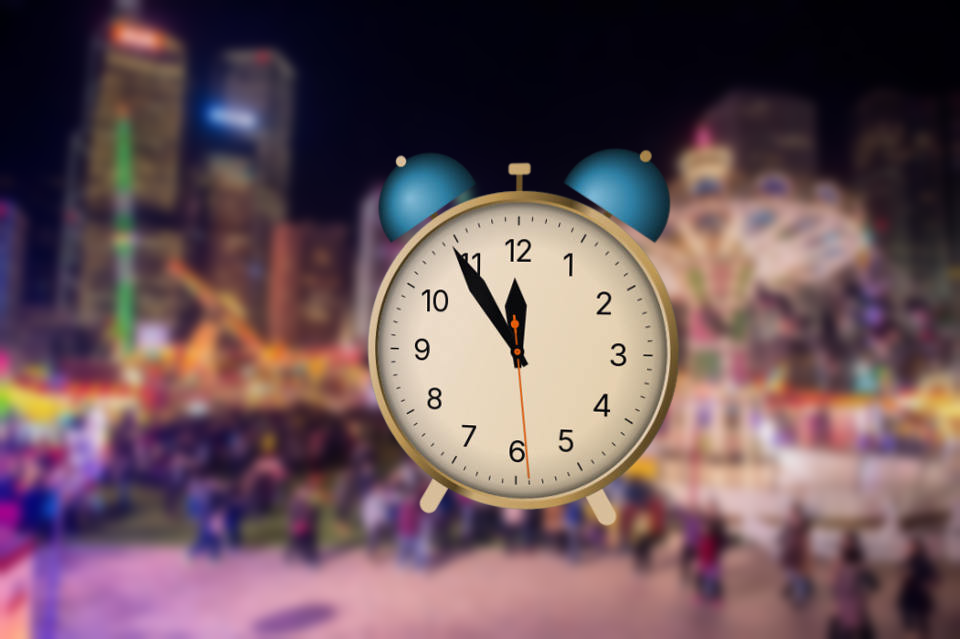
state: 11:54:29
